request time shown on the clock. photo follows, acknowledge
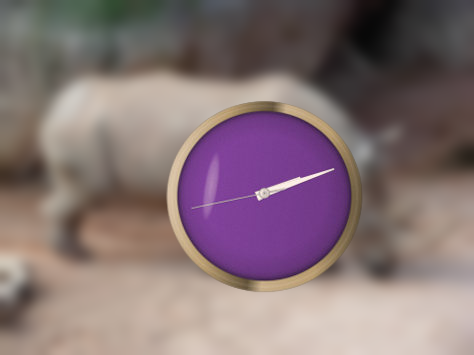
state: 2:11:43
